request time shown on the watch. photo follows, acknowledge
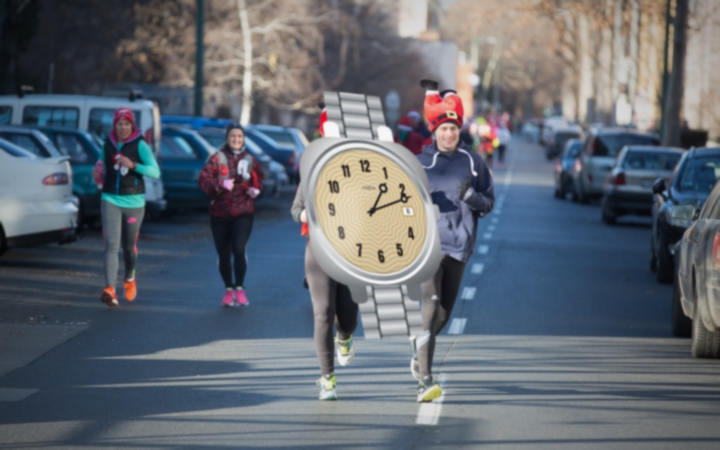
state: 1:12
